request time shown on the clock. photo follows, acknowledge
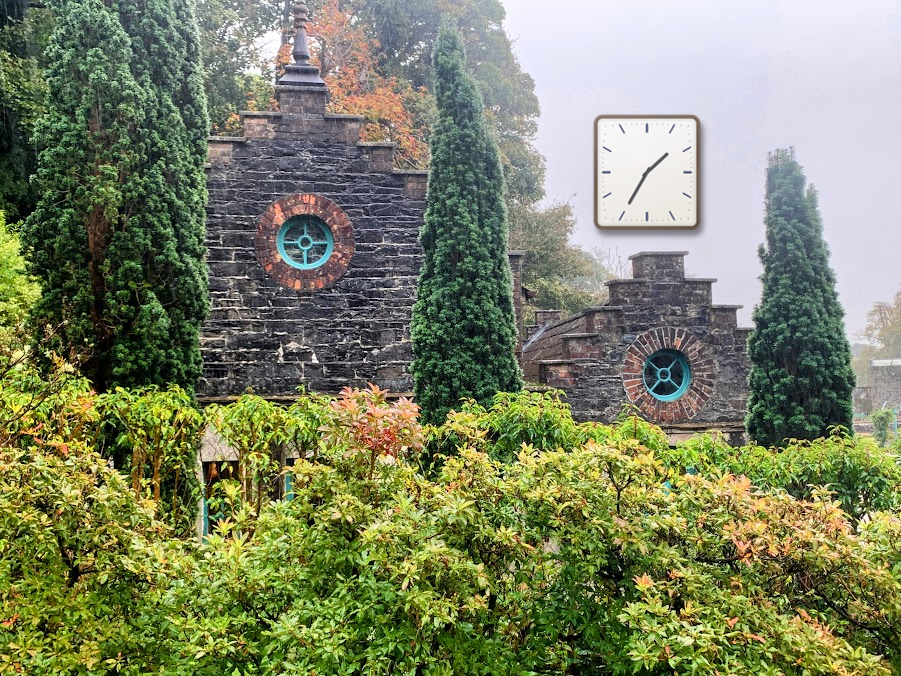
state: 1:35
